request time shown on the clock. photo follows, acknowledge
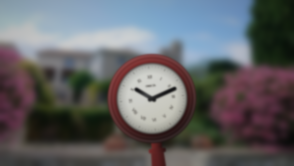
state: 10:12
